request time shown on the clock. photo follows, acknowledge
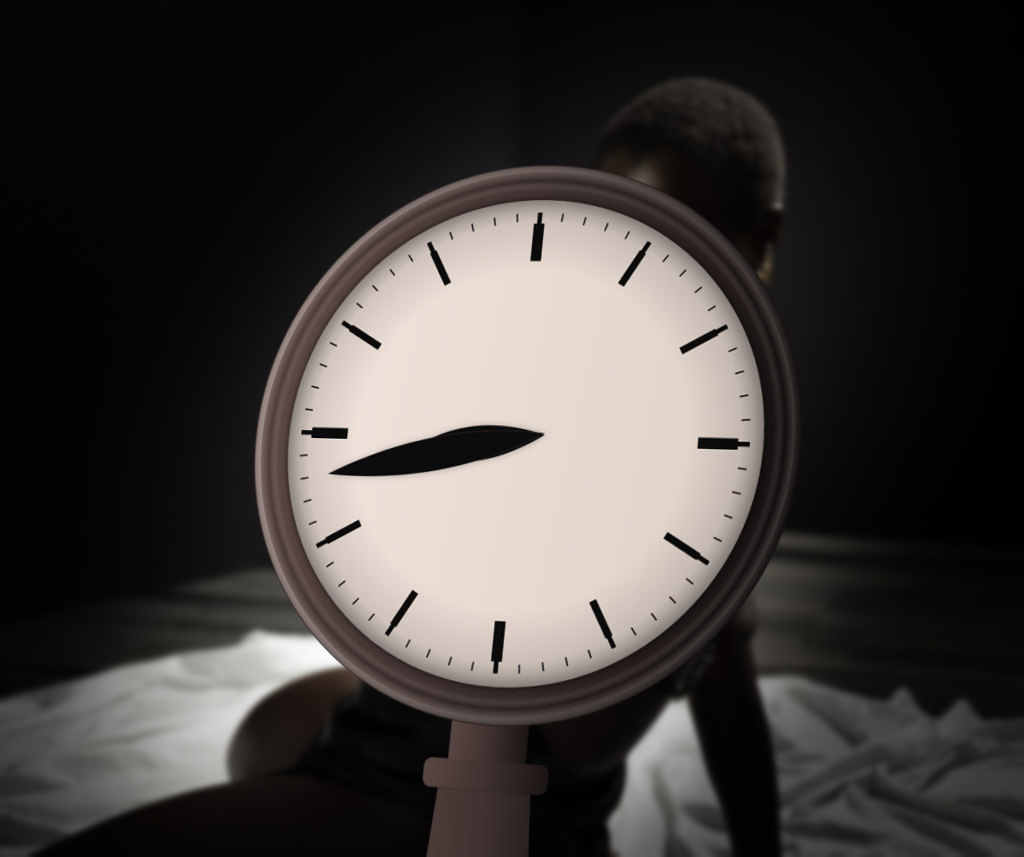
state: 8:43
